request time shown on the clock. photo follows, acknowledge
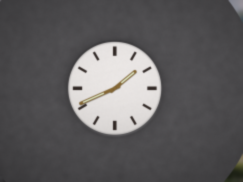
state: 1:41
